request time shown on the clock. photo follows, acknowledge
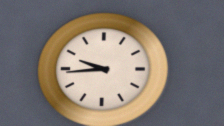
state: 9:44
